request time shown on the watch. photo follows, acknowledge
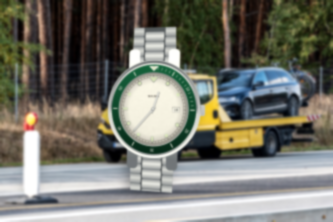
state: 12:37
